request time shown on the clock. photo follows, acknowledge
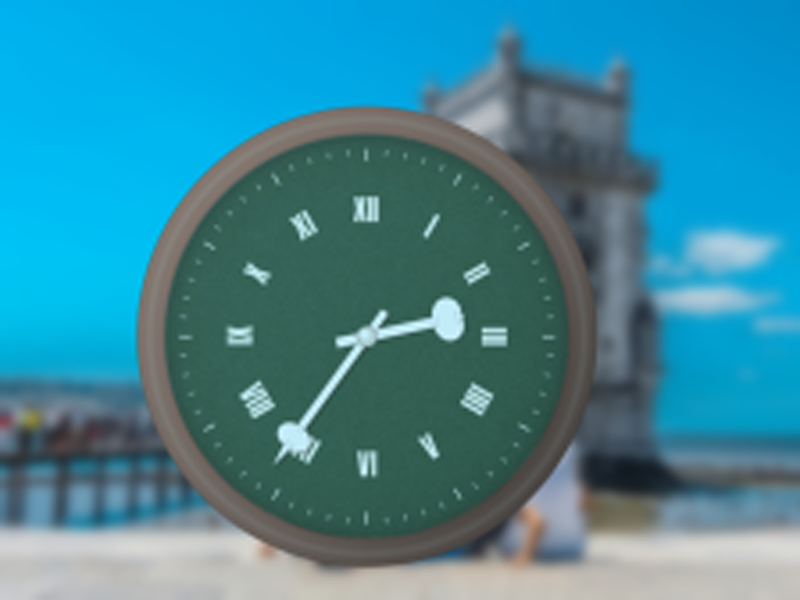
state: 2:36
